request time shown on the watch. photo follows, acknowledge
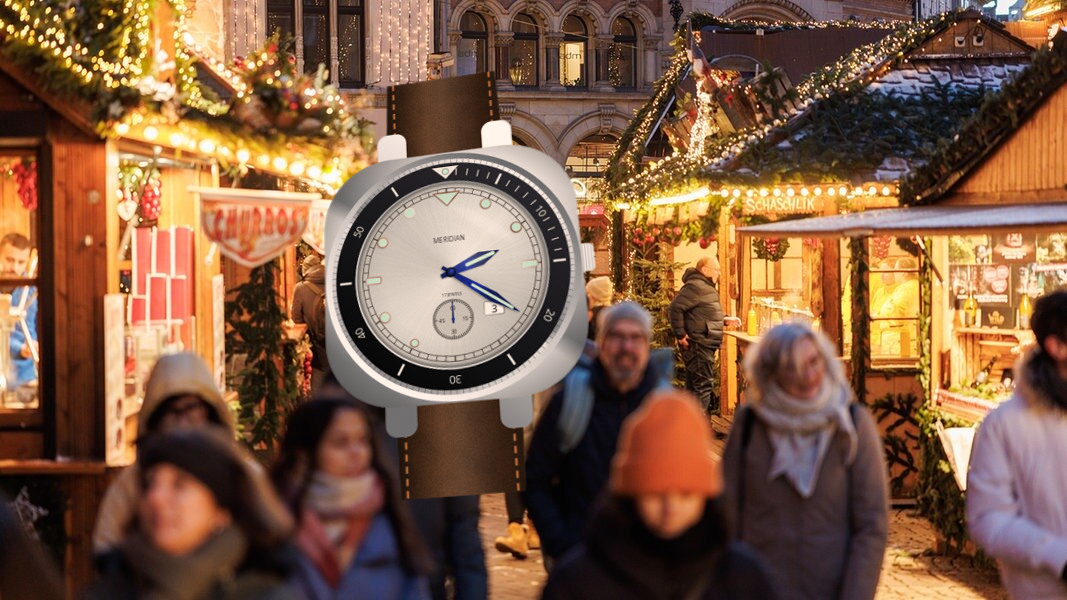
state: 2:21
